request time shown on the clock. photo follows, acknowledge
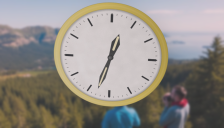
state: 12:33
